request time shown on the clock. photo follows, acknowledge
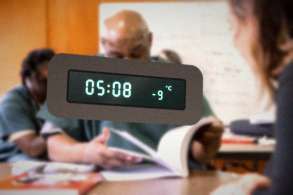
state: 5:08
